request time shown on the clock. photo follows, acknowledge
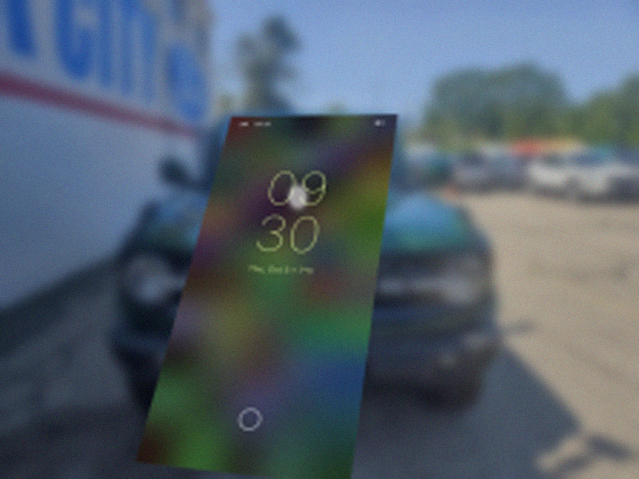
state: 9:30
